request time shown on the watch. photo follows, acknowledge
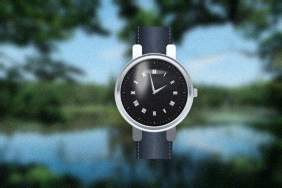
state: 1:58
